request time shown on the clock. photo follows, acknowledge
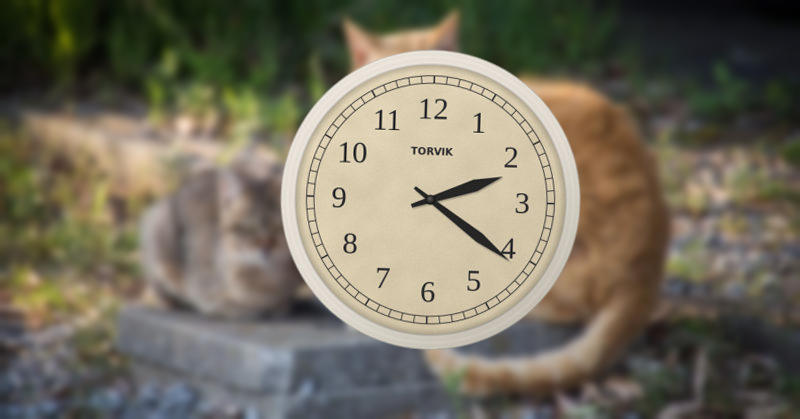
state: 2:21
